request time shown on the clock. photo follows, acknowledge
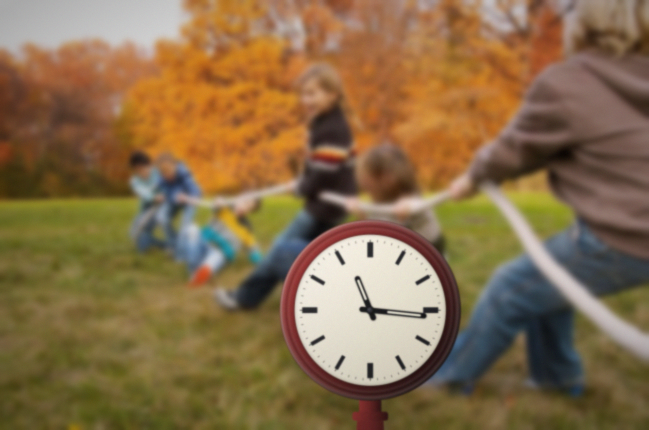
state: 11:16
